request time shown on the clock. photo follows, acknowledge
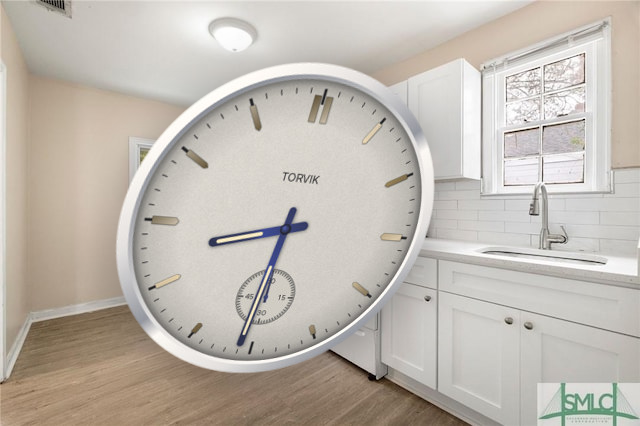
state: 8:31
